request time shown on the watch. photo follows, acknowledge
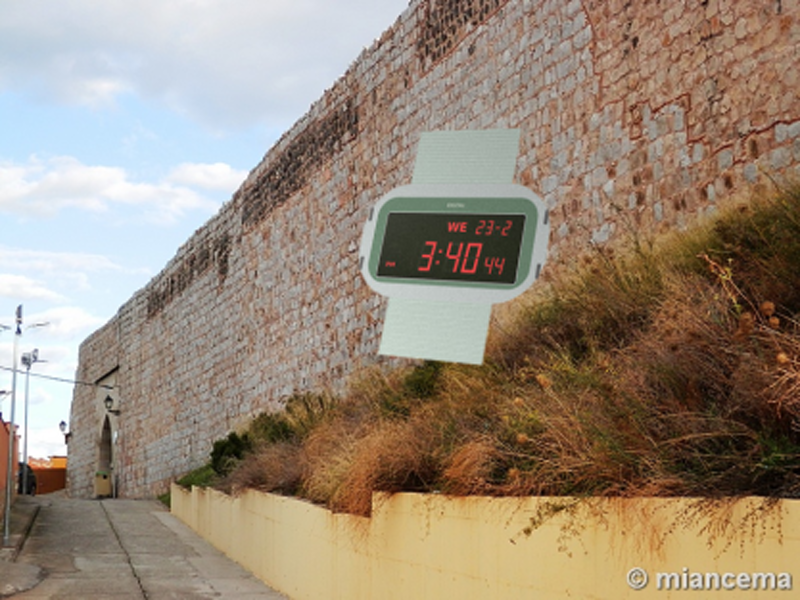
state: 3:40:44
